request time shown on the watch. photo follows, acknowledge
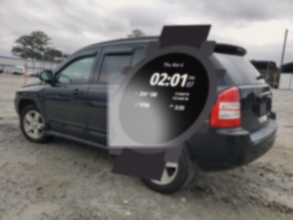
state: 2:01
